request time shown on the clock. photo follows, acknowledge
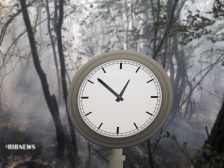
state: 12:52
